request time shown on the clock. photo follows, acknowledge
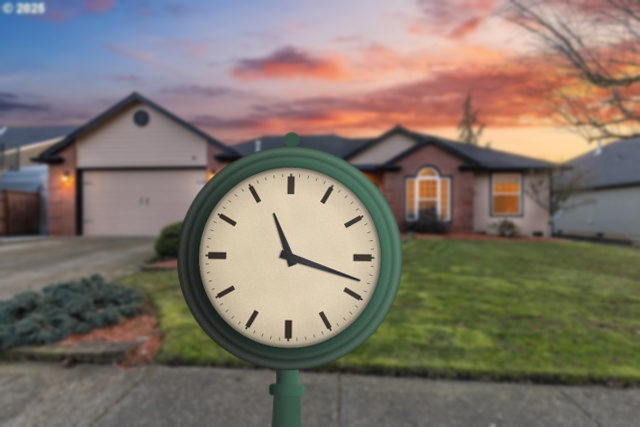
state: 11:18
